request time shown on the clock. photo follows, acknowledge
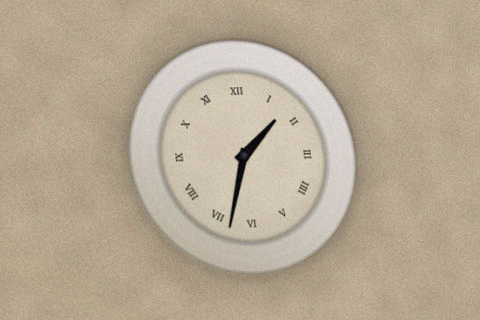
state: 1:33
